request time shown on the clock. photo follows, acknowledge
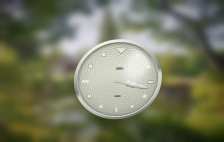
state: 3:17
